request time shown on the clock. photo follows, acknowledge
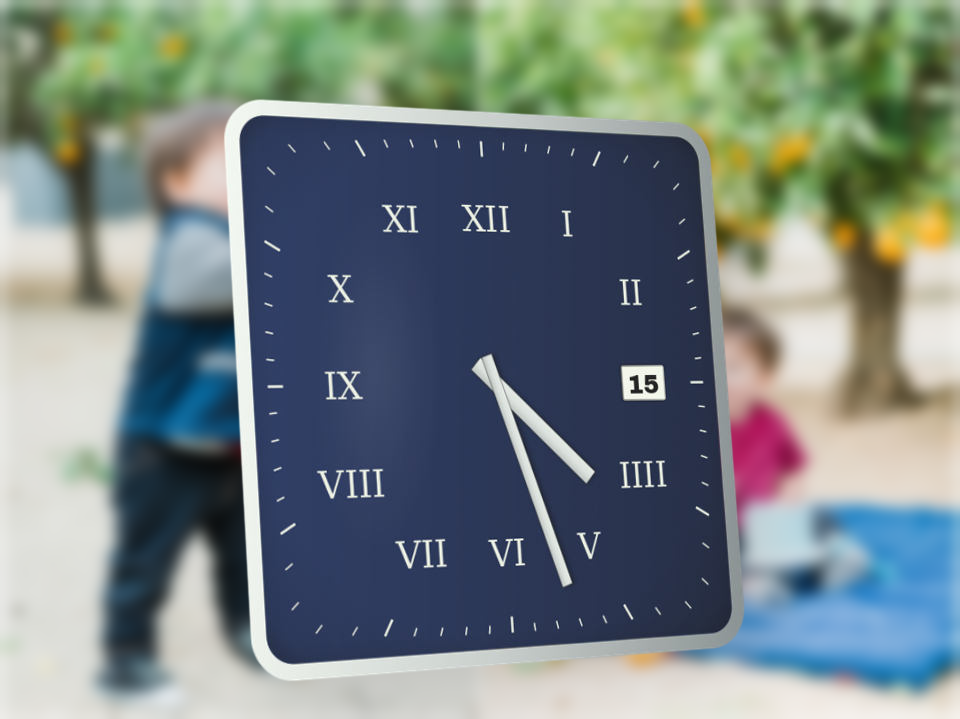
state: 4:27
